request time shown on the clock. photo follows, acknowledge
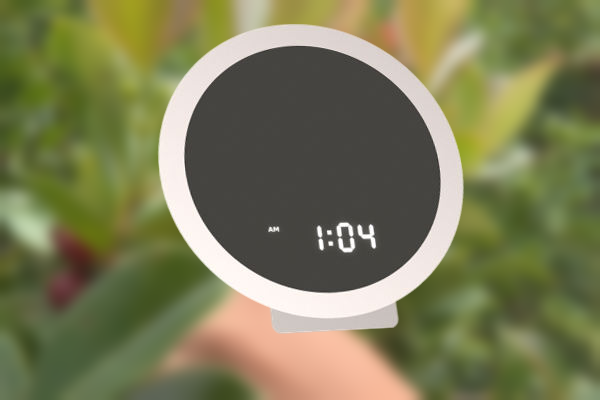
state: 1:04
